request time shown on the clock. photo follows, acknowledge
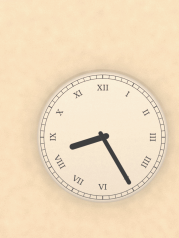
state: 8:25
